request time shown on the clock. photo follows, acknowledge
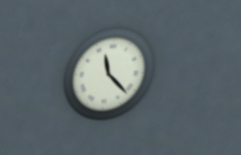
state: 11:22
